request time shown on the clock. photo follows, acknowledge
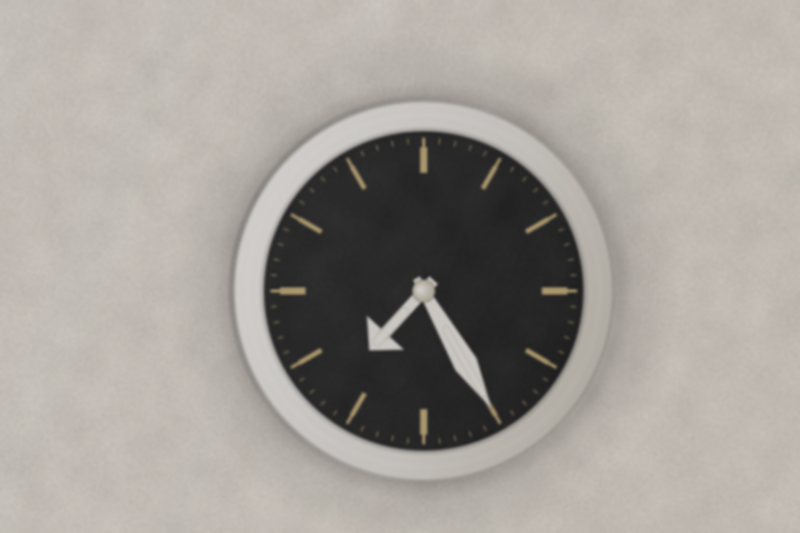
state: 7:25
